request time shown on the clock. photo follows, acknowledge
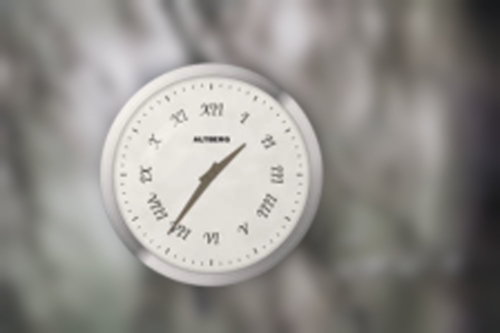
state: 1:36
